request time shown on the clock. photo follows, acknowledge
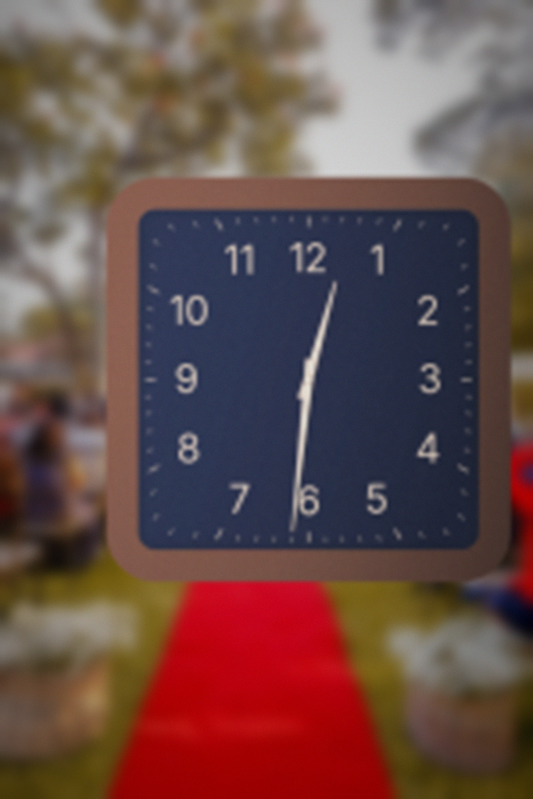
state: 12:31
